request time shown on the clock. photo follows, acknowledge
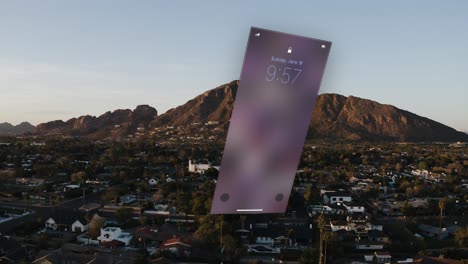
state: 9:57
